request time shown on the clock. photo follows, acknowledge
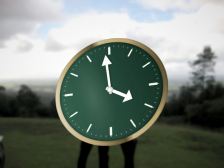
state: 3:59
